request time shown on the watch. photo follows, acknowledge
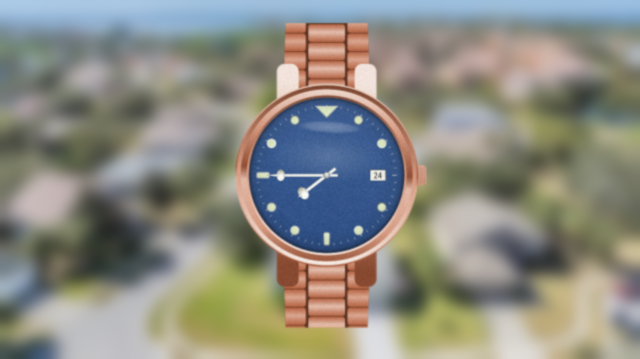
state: 7:45
